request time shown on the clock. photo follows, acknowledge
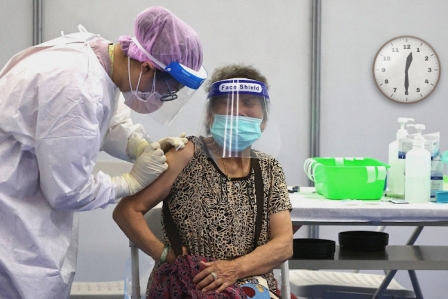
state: 12:30
